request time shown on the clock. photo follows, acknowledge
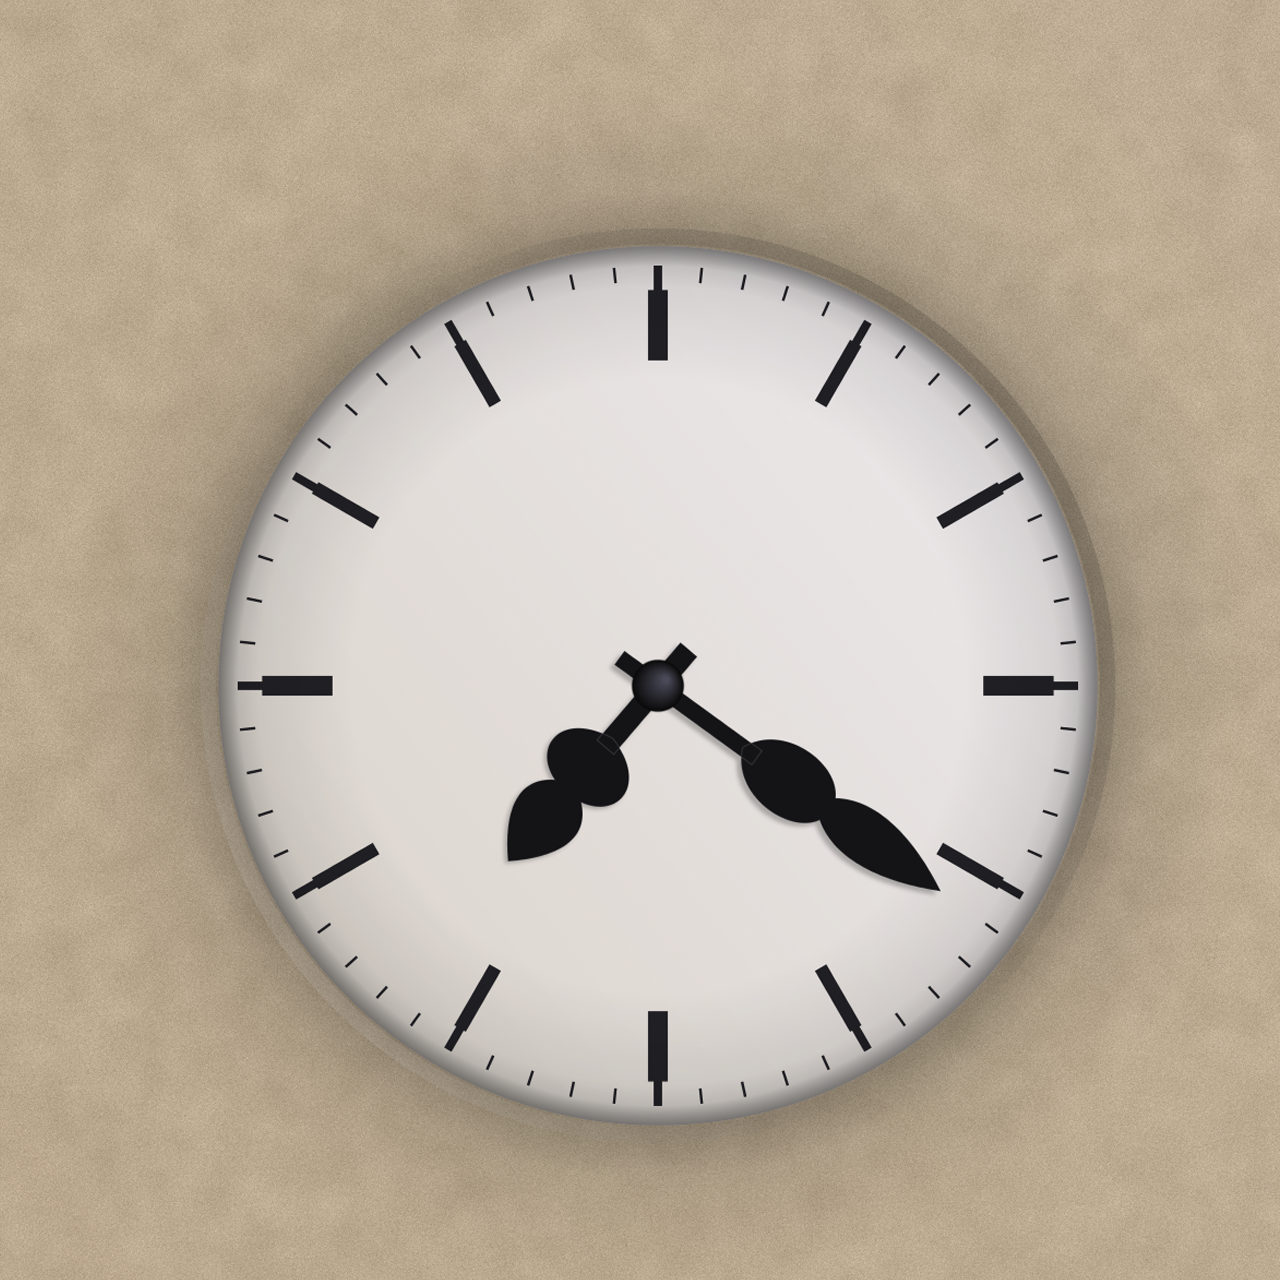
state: 7:21
